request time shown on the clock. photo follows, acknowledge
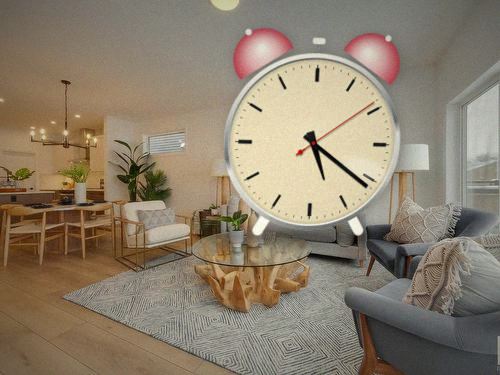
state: 5:21:09
